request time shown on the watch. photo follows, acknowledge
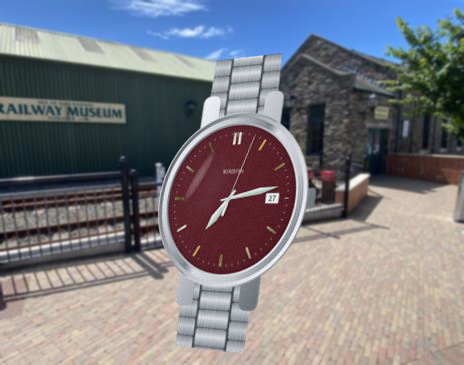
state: 7:13:03
